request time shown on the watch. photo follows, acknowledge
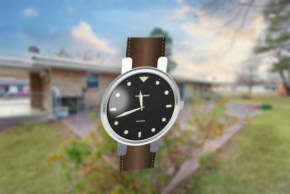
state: 11:42
